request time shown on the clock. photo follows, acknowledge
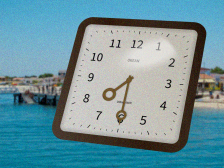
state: 7:30
